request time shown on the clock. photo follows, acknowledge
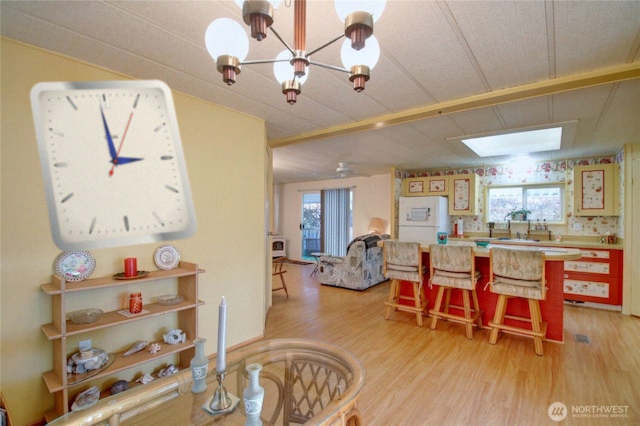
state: 2:59:05
